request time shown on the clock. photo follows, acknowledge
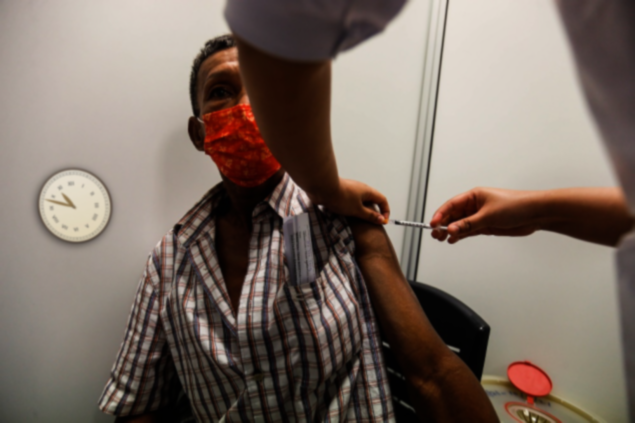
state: 10:48
